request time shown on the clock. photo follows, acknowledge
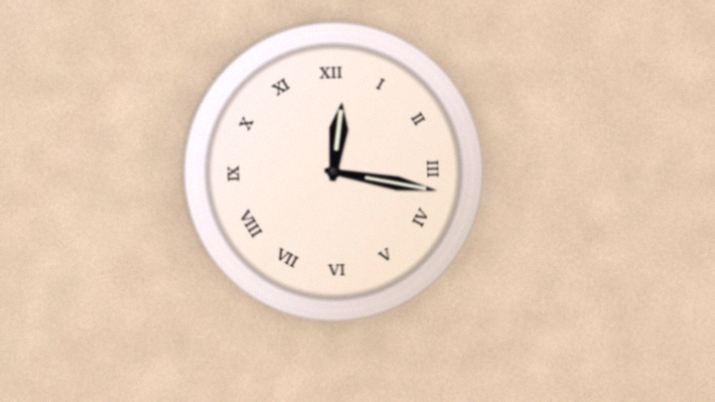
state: 12:17
